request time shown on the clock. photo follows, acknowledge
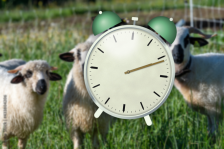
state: 2:11
